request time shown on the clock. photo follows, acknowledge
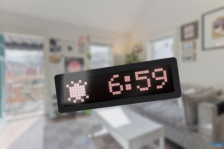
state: 6:59
